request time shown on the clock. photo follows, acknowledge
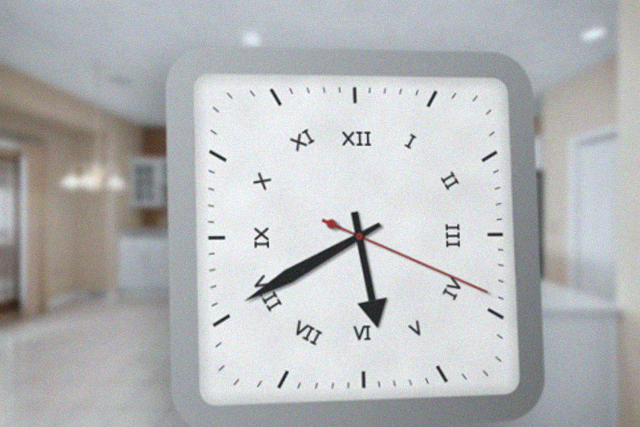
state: 5:40:19
